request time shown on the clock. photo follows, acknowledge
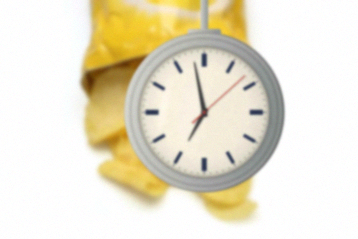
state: 6:58:08
